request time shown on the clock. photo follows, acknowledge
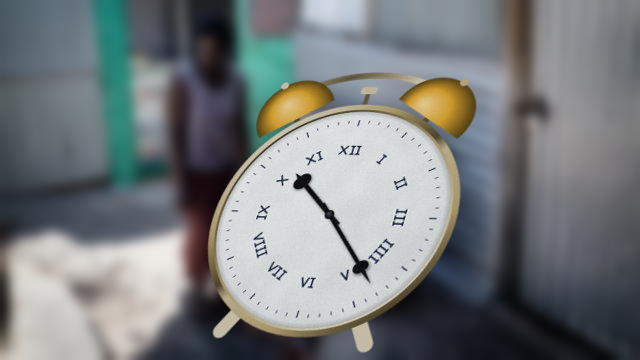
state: 10:23
